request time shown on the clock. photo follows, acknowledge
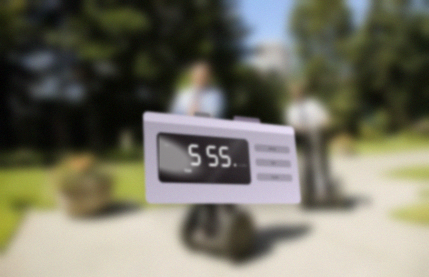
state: 5:55
